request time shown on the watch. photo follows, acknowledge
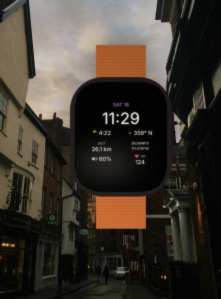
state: 11:29
